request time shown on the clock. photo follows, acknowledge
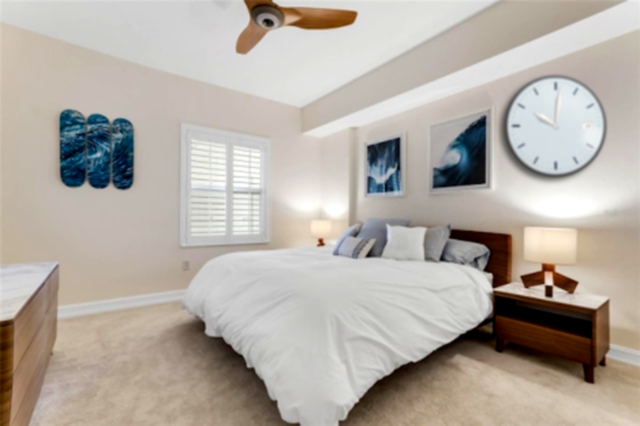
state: 10:01
